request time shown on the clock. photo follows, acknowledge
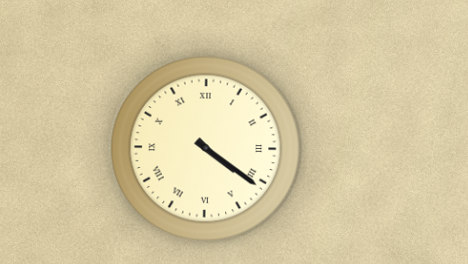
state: 4:21
